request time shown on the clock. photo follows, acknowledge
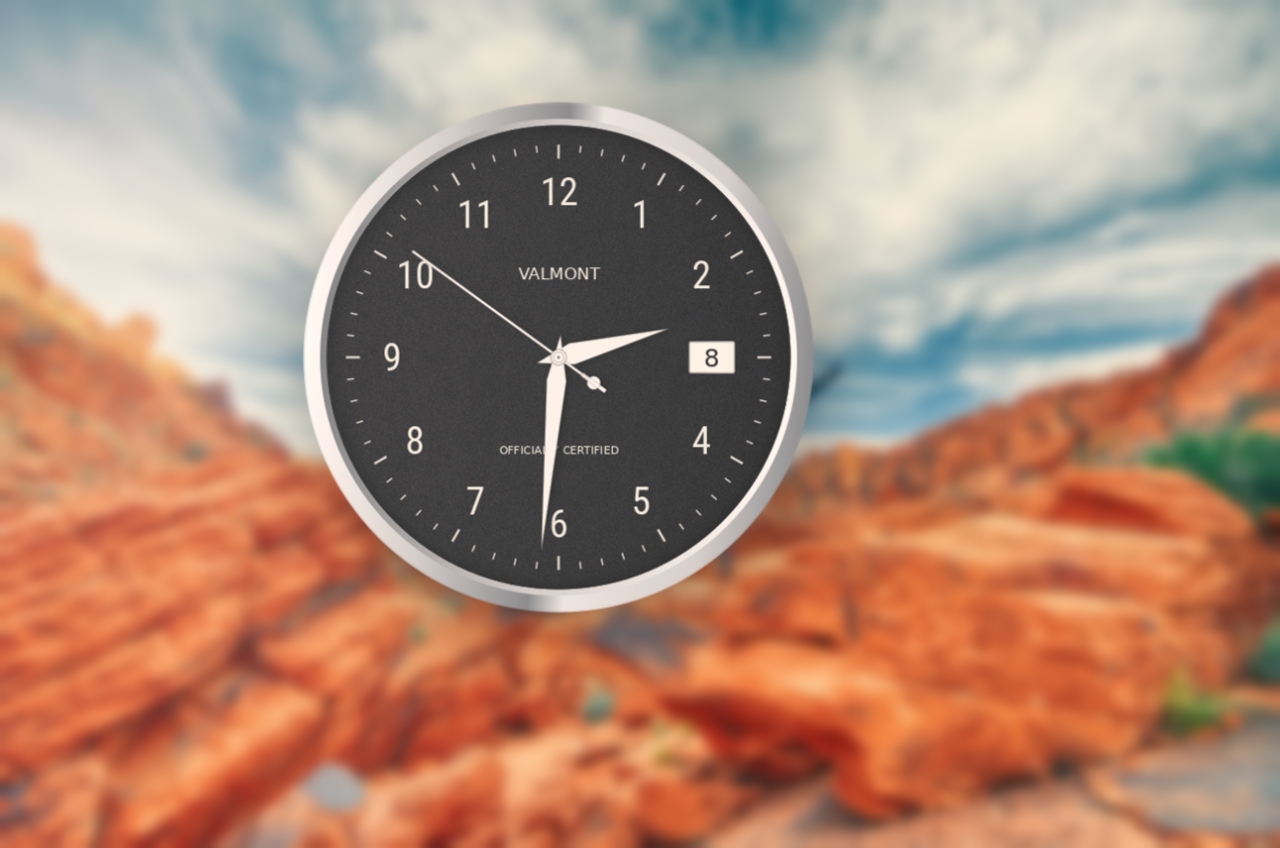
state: 2:30:51
